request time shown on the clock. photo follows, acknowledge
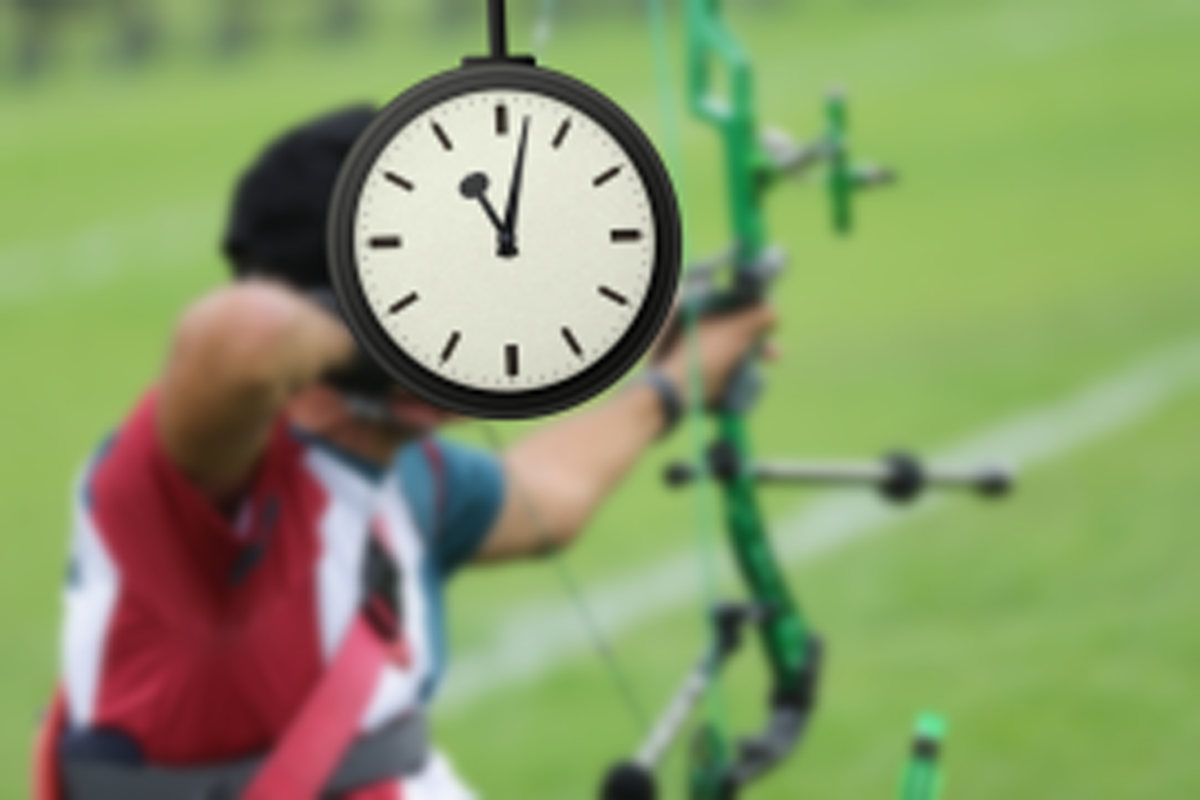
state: 11:02
